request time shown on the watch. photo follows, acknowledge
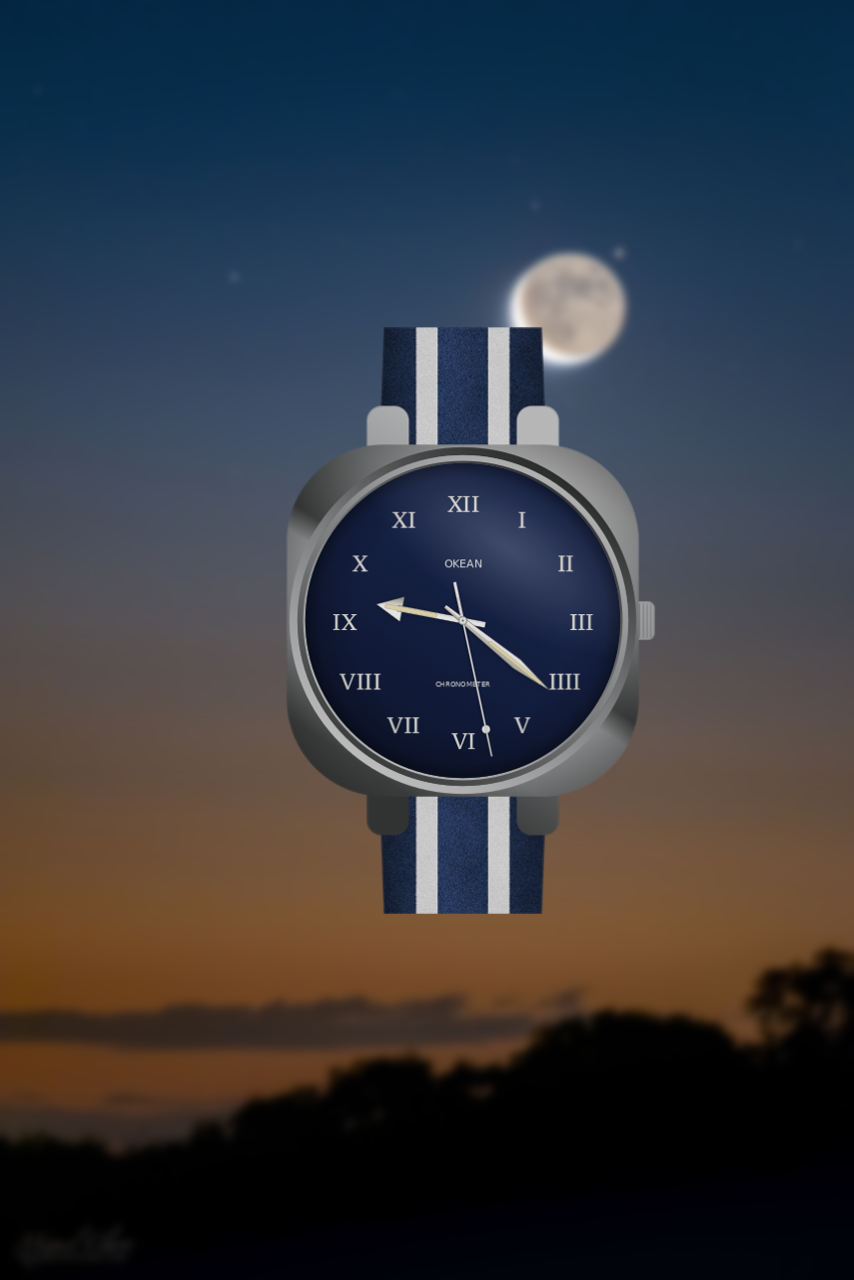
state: 9:21:28
